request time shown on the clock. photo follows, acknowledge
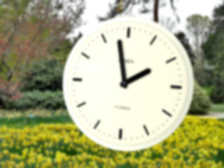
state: 1:58
